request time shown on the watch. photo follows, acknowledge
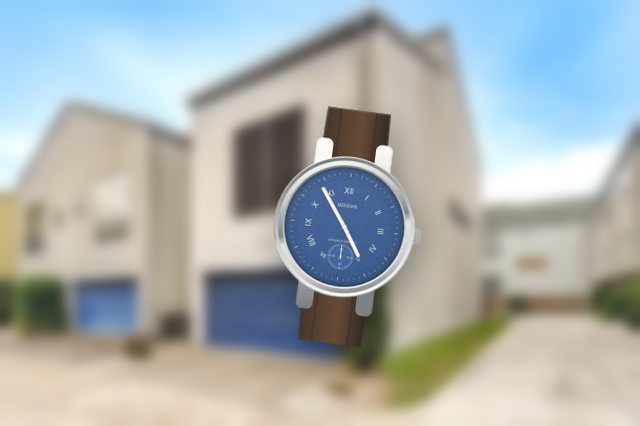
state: 4:54
